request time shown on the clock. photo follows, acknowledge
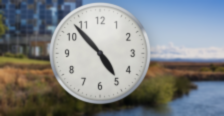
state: 4:53
